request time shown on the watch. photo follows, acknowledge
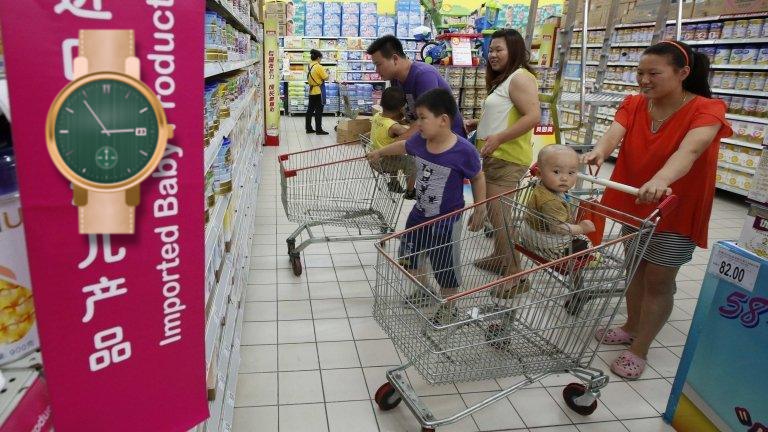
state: 2:54
